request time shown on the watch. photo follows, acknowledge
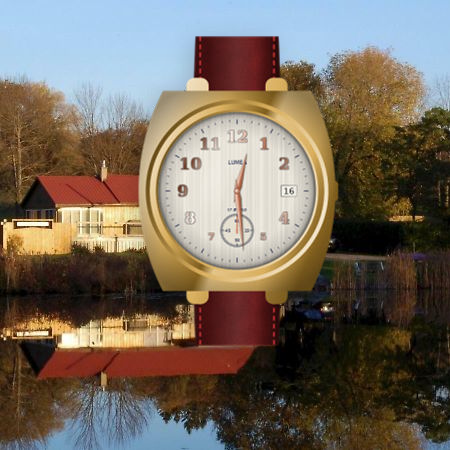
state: 12:29
